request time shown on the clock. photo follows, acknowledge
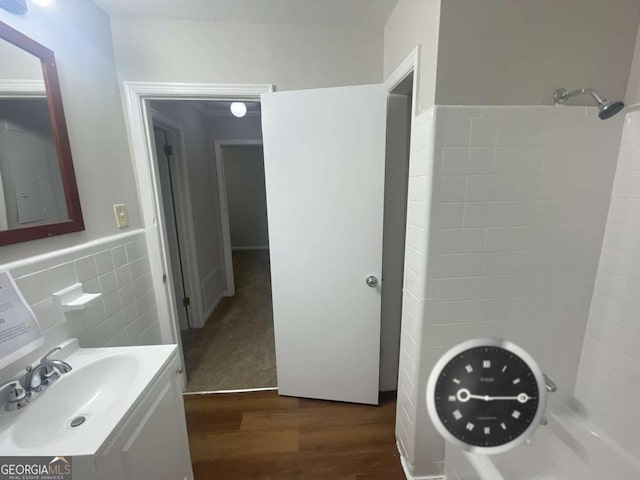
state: 9:15
